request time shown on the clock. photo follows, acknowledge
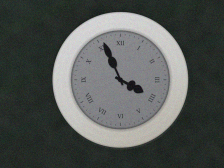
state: 3:56
